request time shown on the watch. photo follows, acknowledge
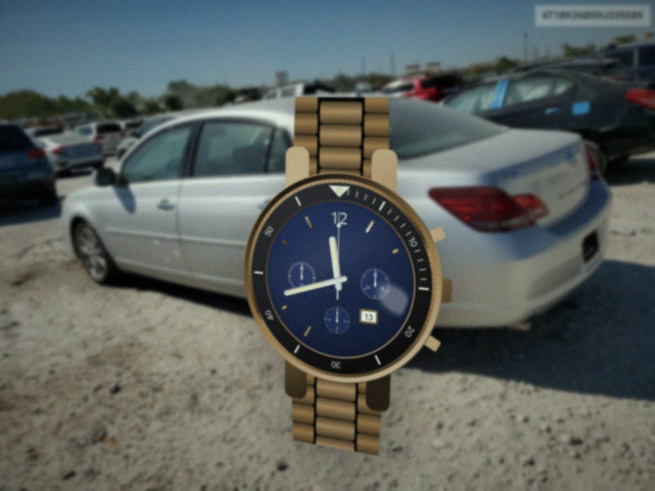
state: 11:42
